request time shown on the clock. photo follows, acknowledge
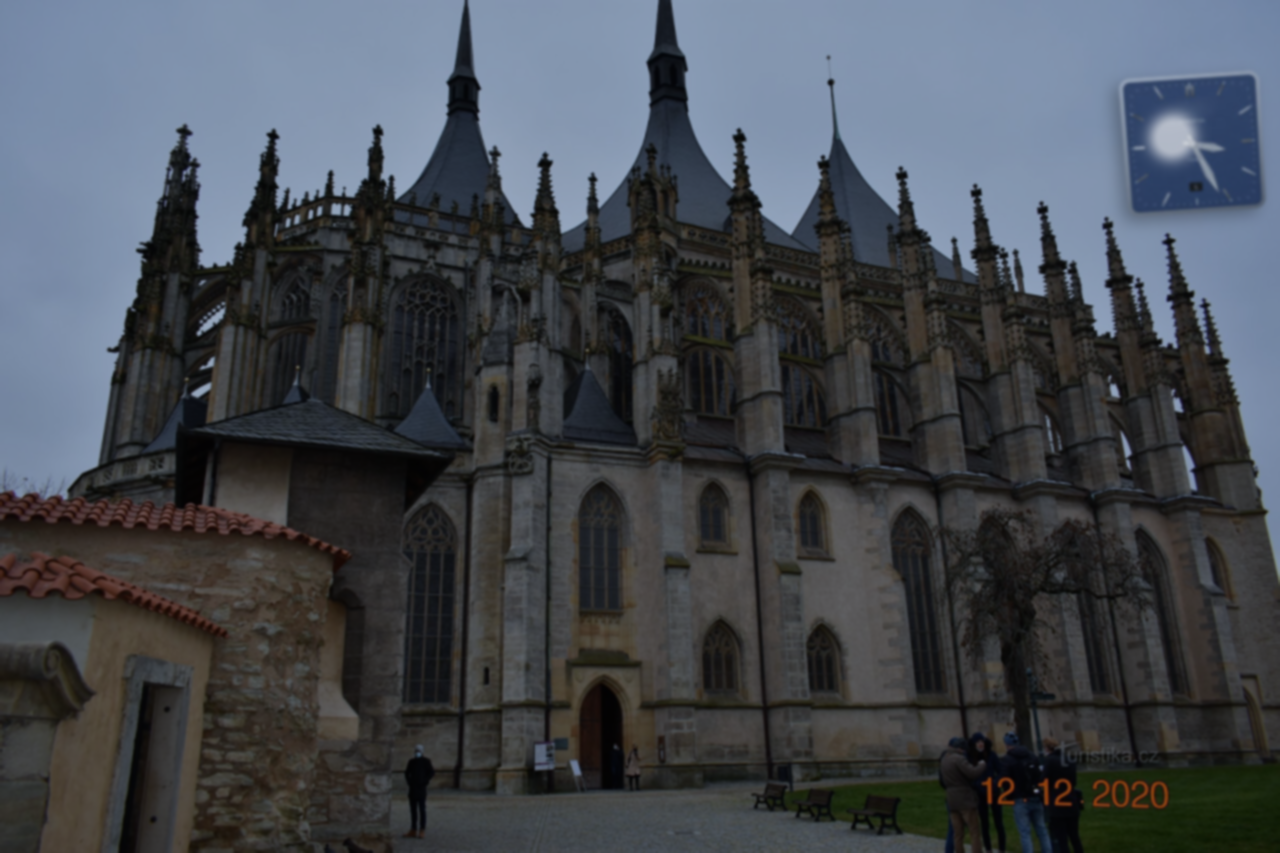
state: 3:26
